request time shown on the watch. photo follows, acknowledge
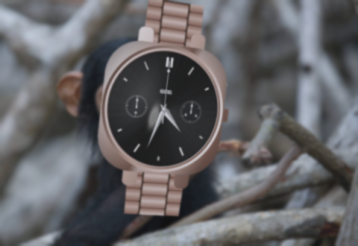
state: 4:33
